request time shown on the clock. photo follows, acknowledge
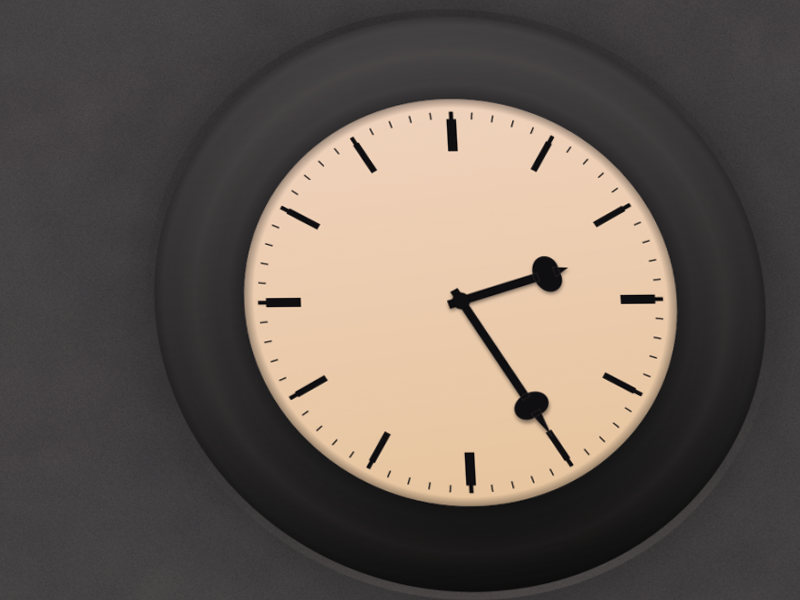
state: 2:25
